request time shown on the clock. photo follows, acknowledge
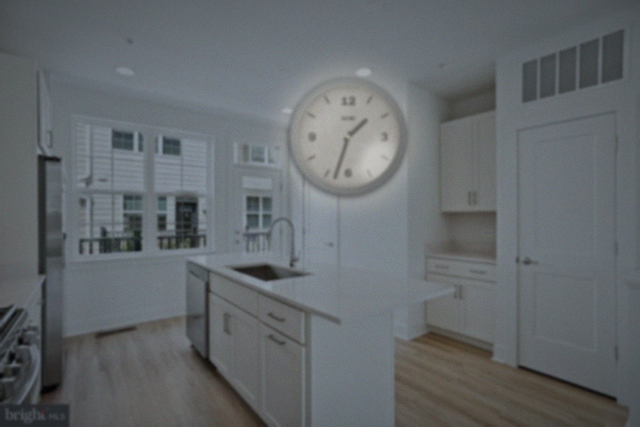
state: 1:33
